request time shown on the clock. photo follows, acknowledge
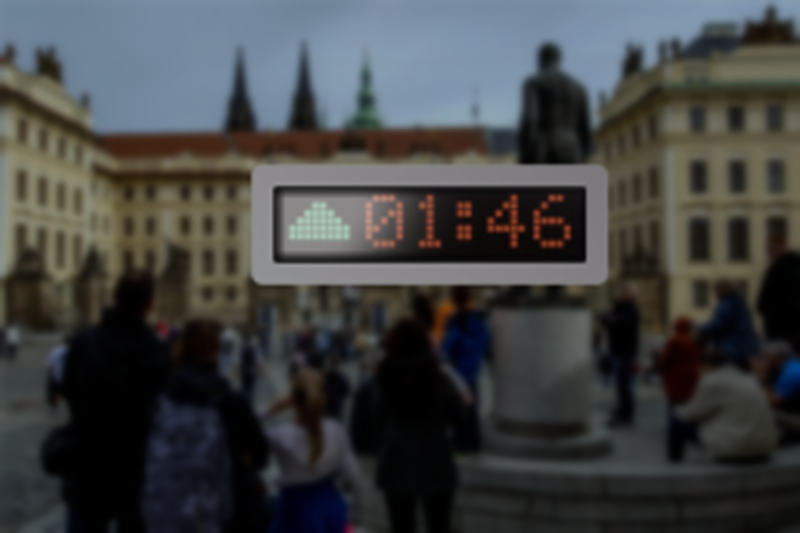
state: 1:46
